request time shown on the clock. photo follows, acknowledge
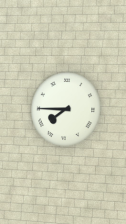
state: 7:45
